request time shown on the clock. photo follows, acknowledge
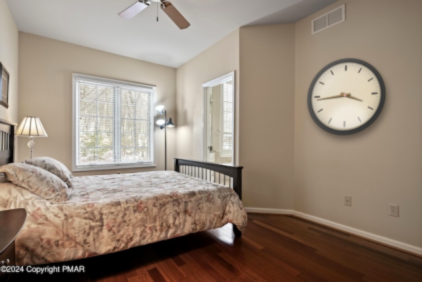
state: 3:44
